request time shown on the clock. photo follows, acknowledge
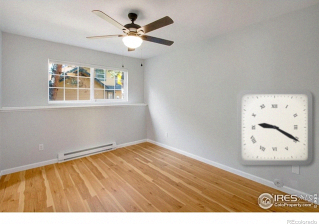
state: 9:20
